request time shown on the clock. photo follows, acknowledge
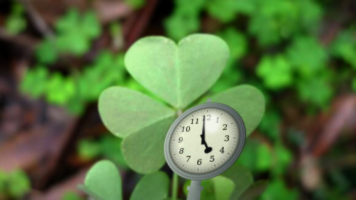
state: 4:59
